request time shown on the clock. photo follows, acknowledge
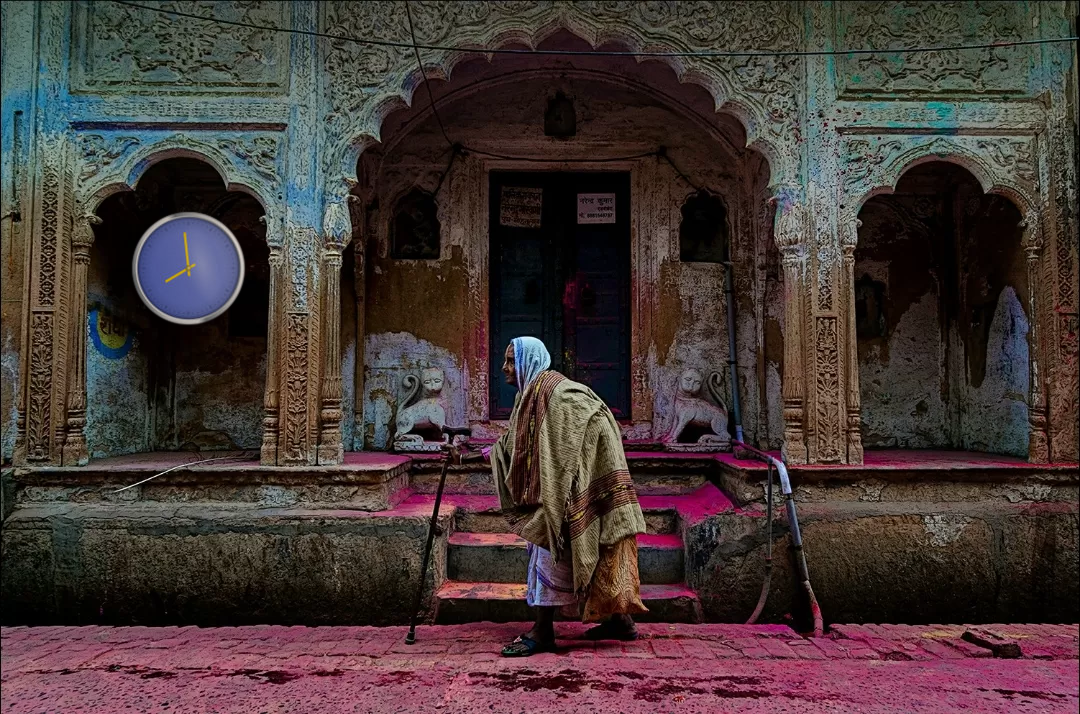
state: 7:59
